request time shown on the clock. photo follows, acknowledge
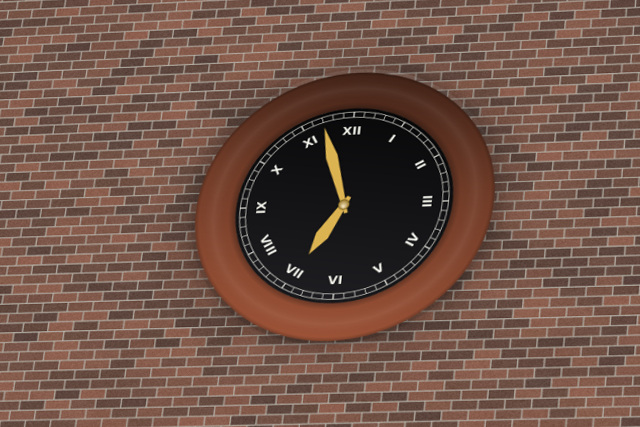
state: 6:57
